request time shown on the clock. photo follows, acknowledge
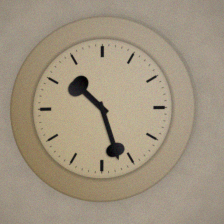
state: 10:27
